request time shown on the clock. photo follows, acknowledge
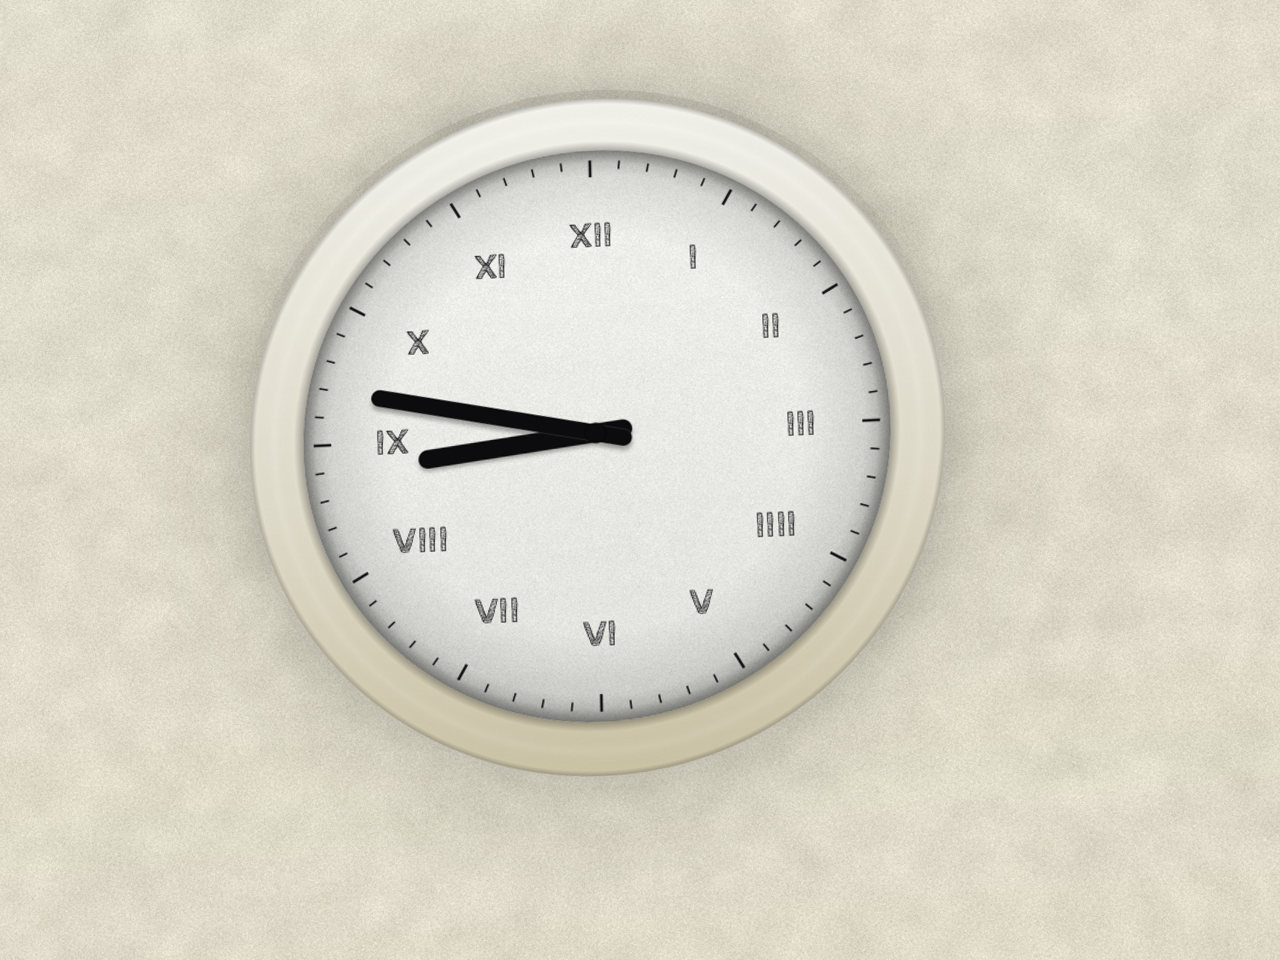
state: 8:47
